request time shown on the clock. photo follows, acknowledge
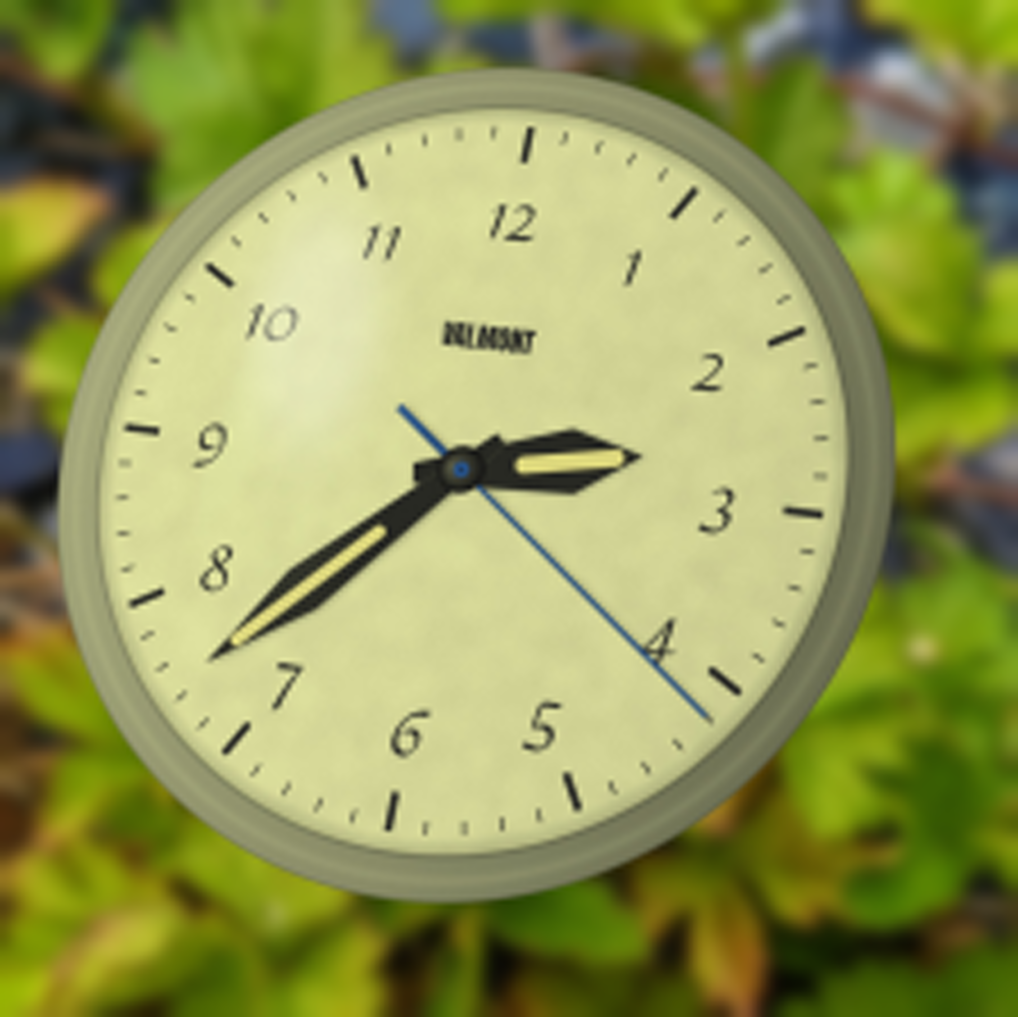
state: 2:37:21
